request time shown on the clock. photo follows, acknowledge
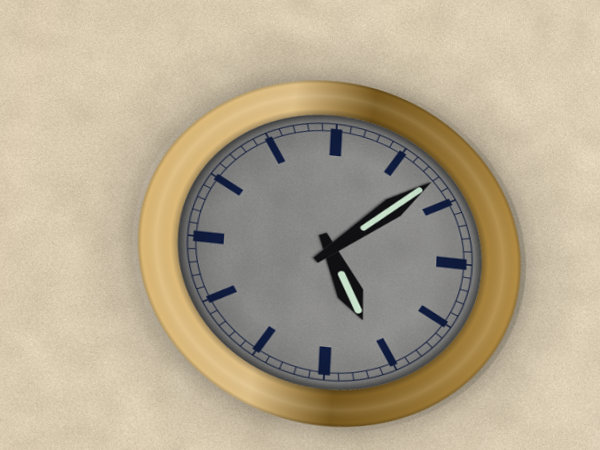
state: 5:08
